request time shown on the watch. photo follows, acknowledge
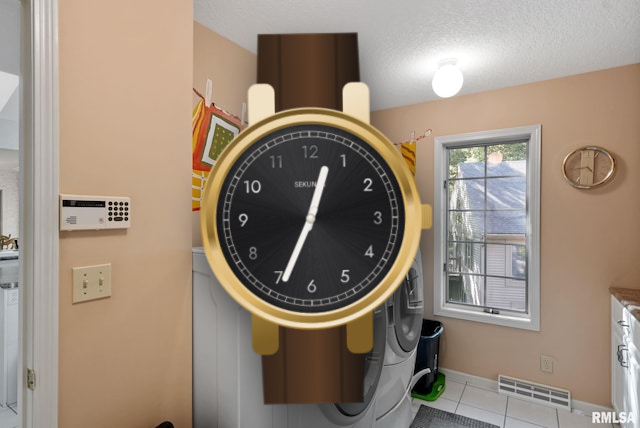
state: 12:34
